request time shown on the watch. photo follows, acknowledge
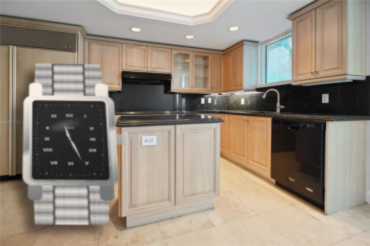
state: 11:26
